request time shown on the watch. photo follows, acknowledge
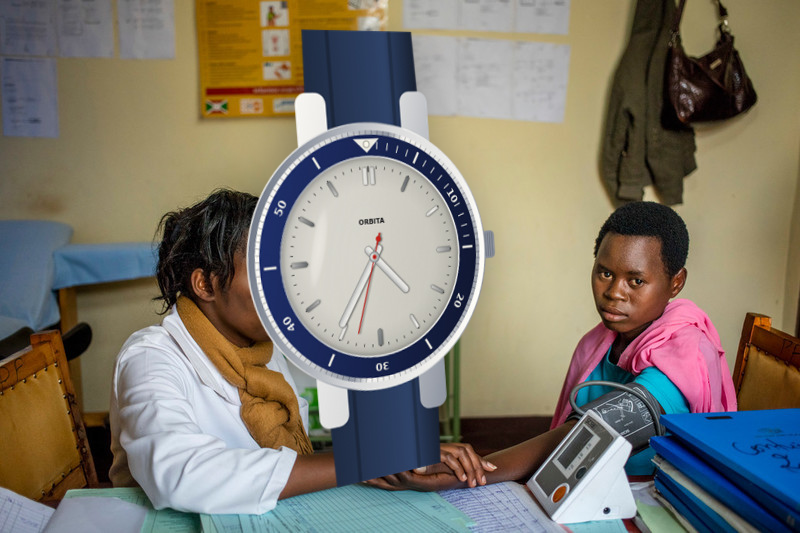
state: 4:35:33
